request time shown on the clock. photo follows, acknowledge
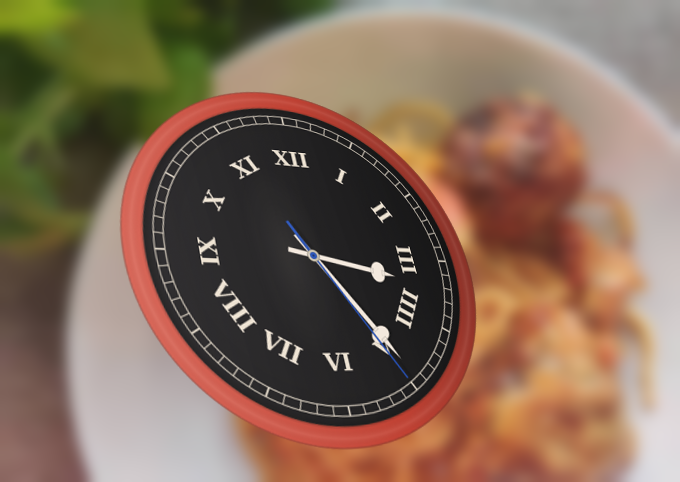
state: 3:24:25
